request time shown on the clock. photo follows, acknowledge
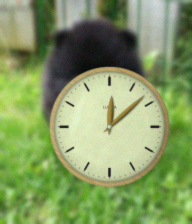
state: 12:08
